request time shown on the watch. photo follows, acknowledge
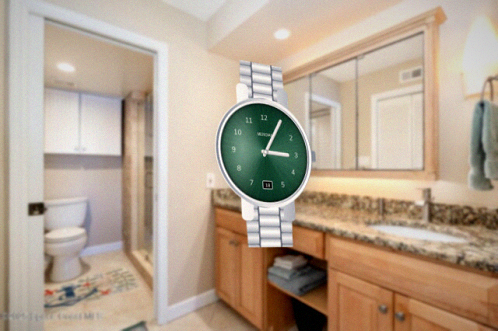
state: 3:05
